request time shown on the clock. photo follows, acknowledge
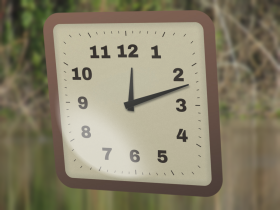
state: 12:12
